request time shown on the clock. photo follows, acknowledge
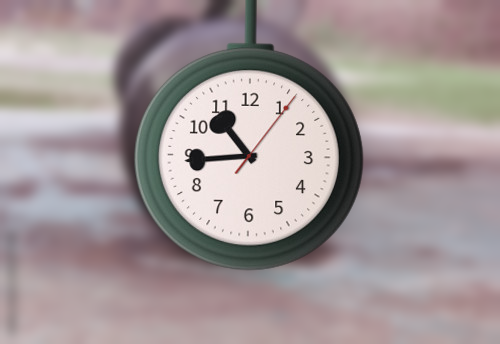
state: 10:44:06
